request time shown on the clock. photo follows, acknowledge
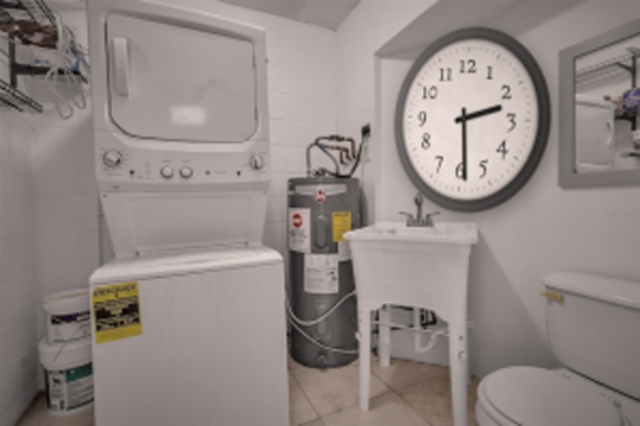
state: 2:29
